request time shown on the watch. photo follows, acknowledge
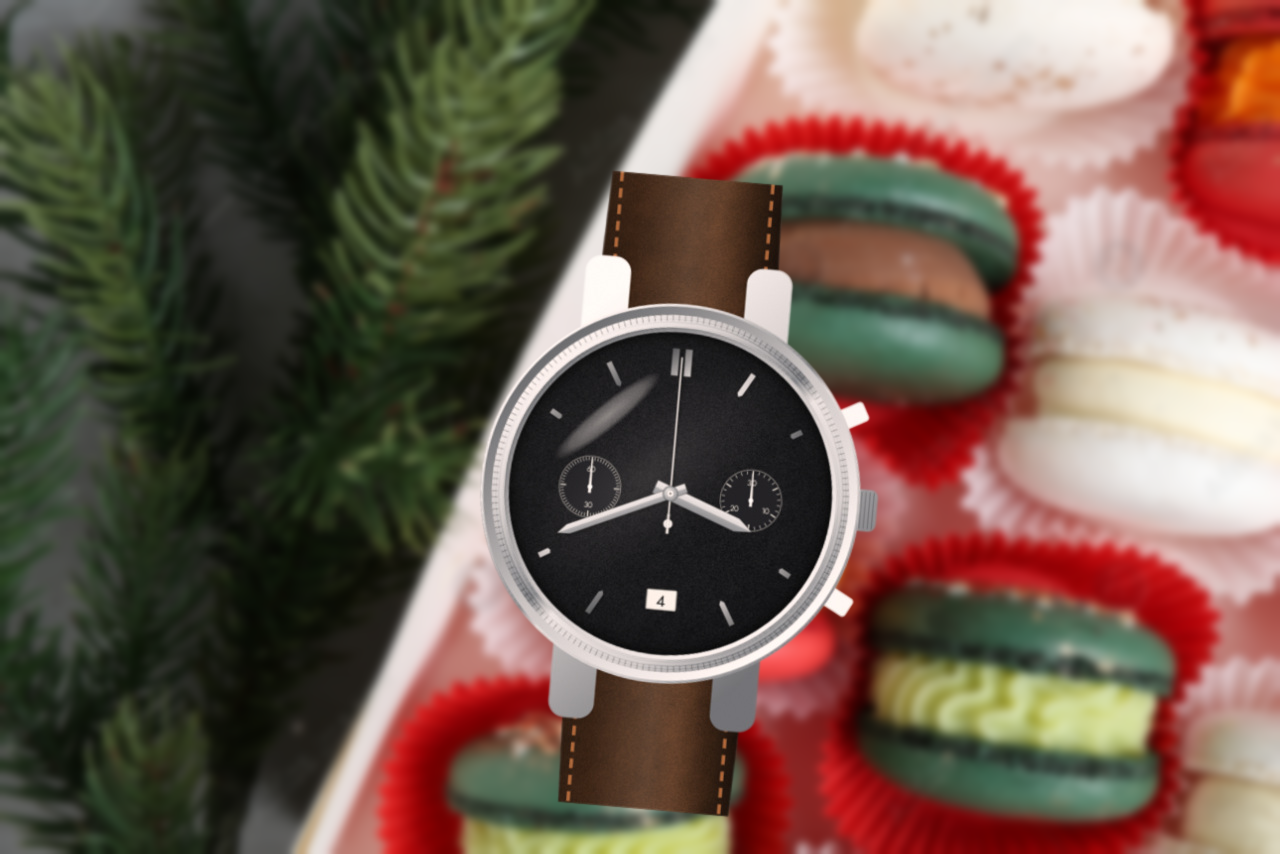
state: 3:41
